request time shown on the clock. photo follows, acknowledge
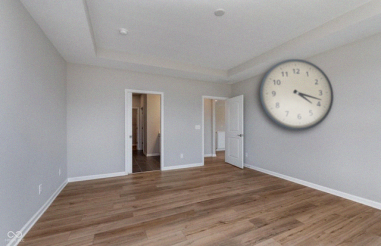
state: 4:18
